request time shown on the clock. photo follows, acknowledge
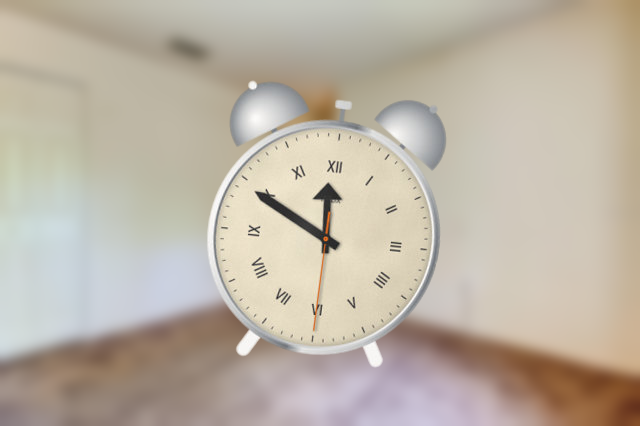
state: 11:49:30
